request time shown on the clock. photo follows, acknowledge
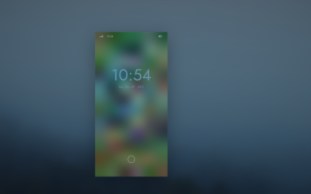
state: 10:54
